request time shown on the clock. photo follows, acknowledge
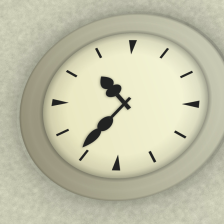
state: 10:36
